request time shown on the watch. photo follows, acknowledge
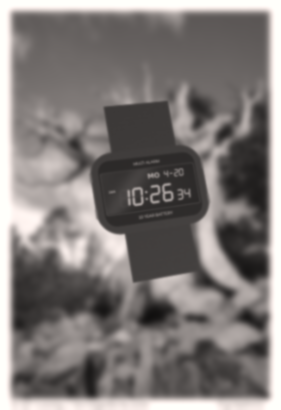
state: 10:26:34
